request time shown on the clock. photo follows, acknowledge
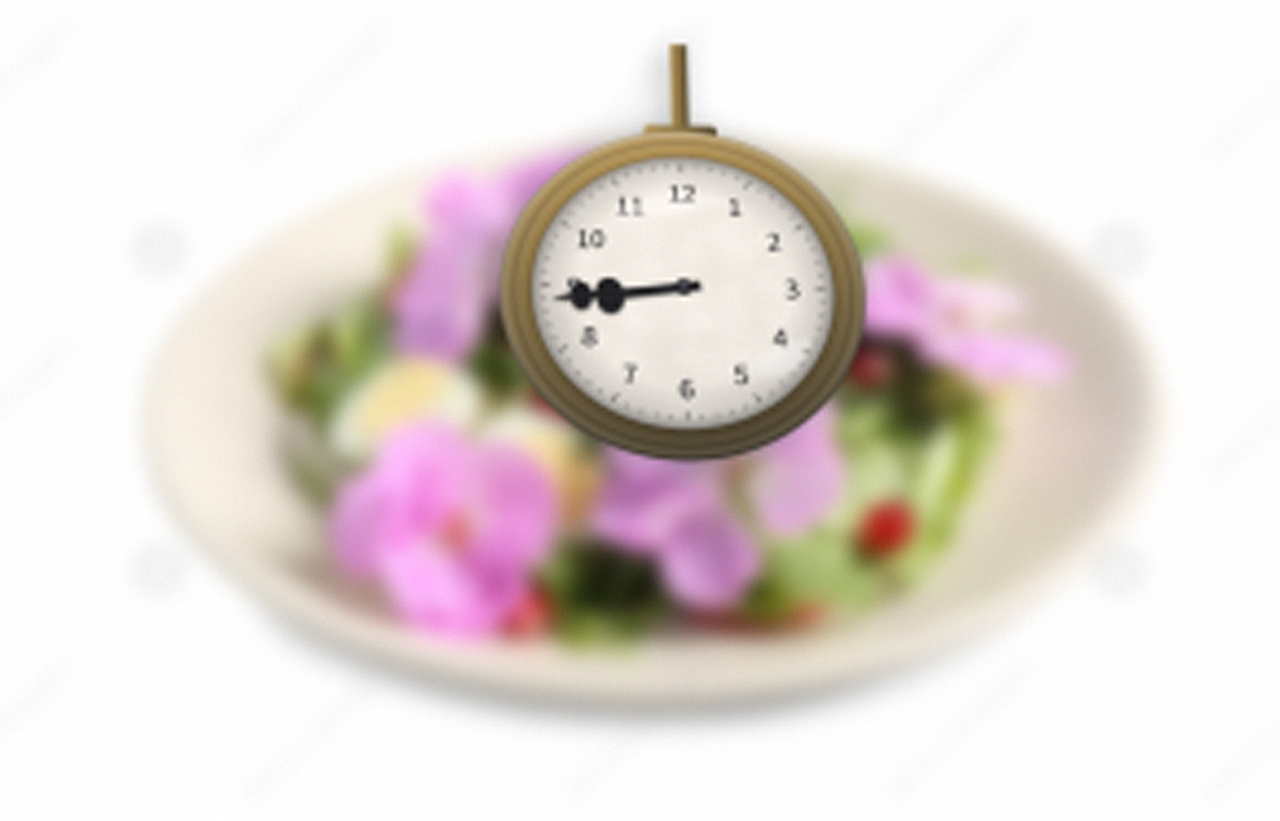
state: 8:44
